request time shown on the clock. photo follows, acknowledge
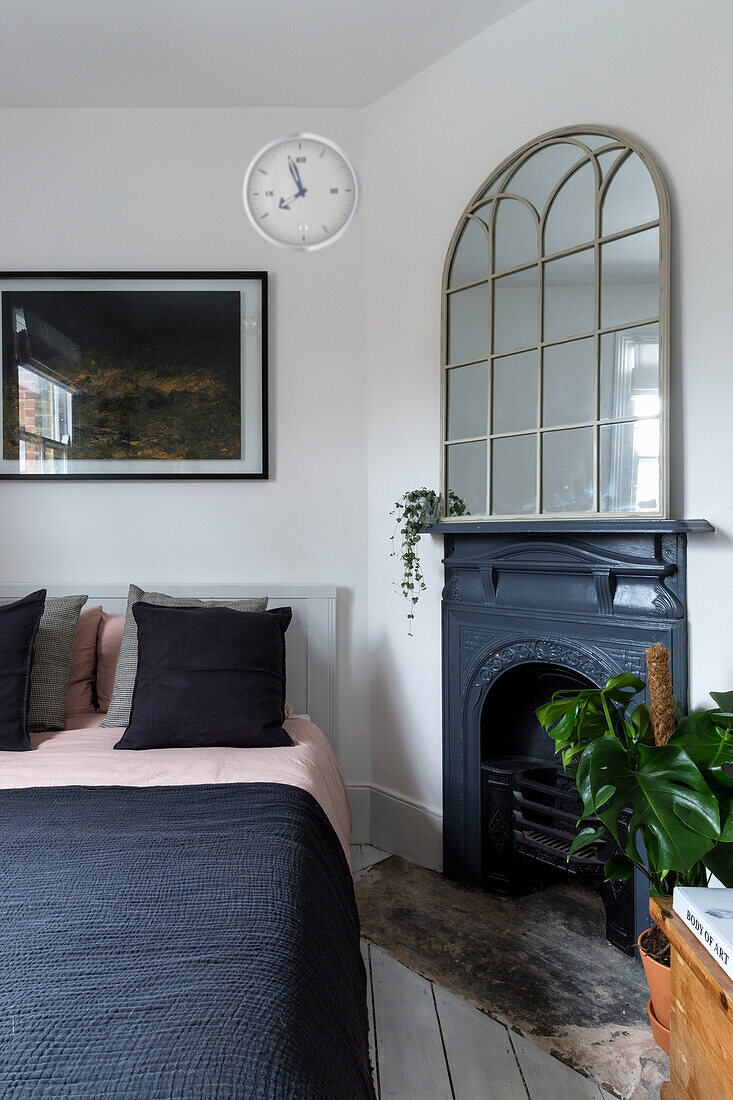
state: 7:57
